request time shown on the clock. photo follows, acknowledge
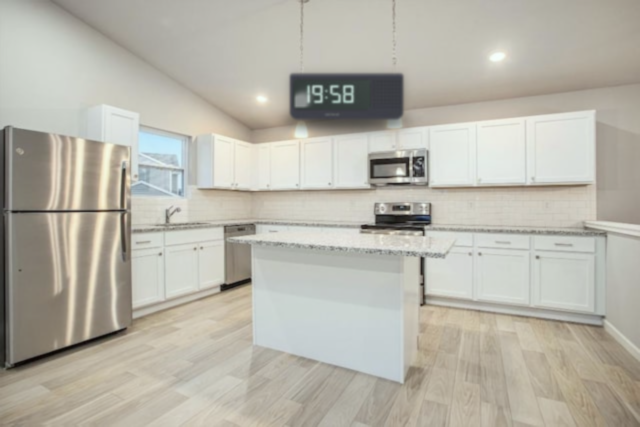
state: 19:58
